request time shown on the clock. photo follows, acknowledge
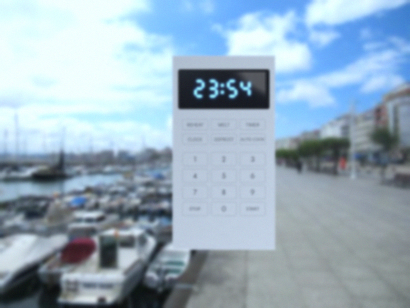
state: 23:54
